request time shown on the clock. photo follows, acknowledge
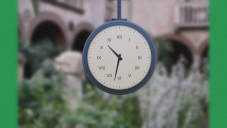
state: 10:32
